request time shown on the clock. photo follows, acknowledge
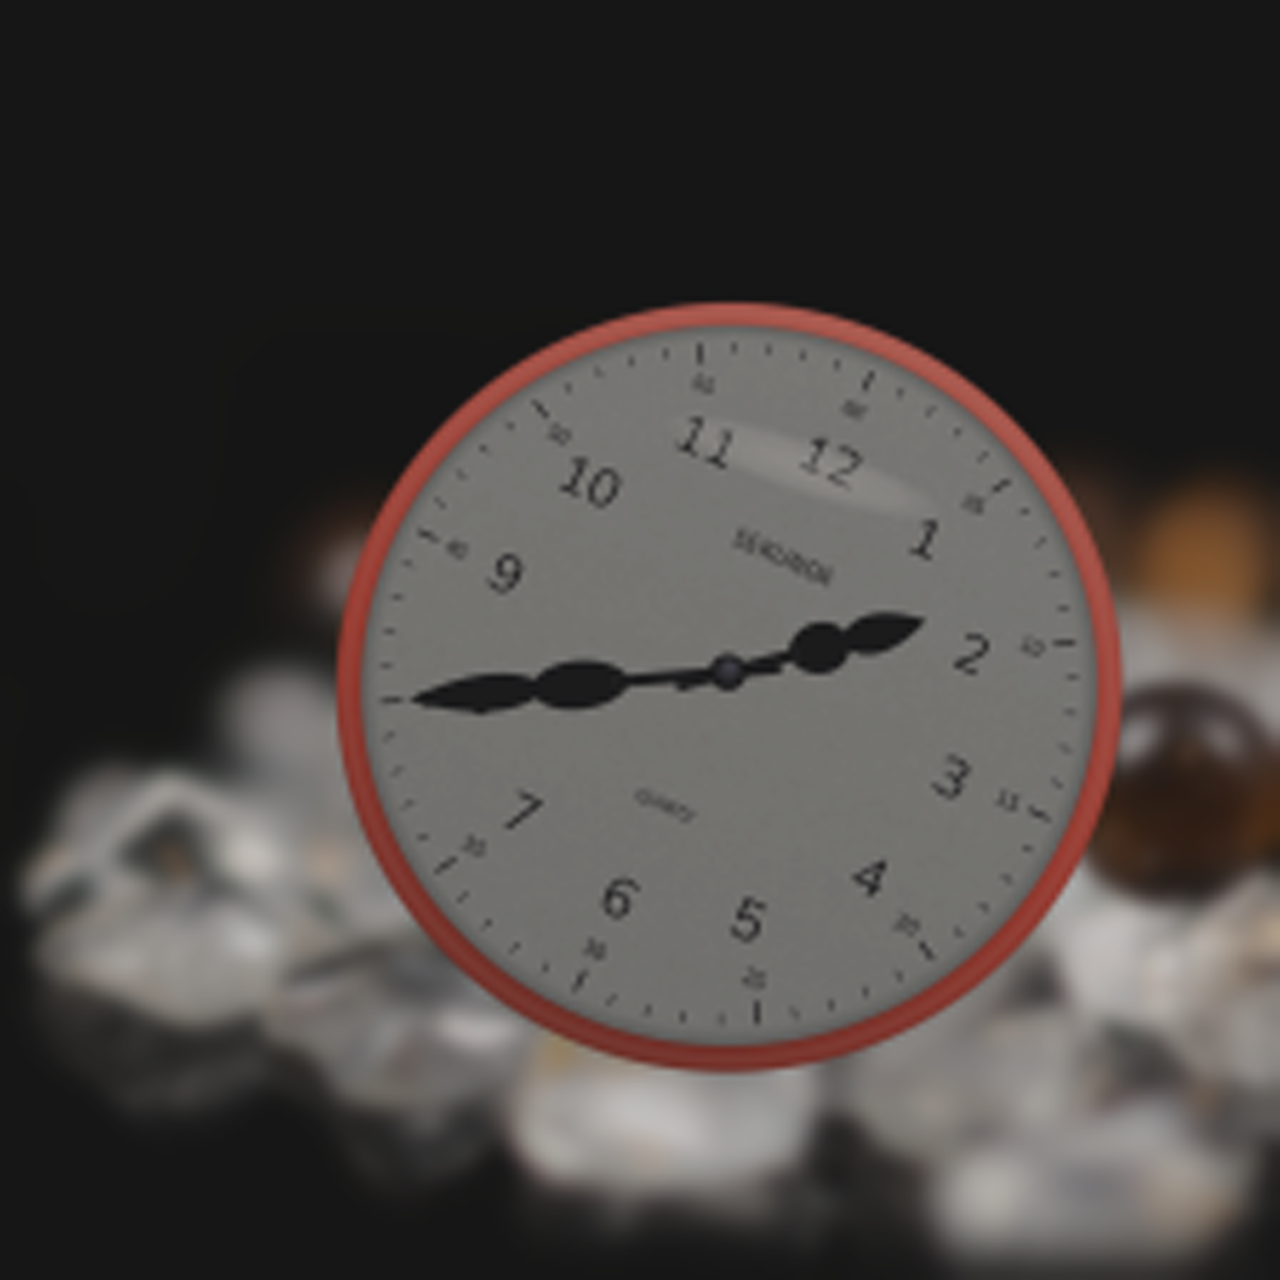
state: 1:40
